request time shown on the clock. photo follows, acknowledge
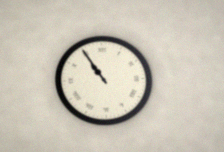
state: 10:55
